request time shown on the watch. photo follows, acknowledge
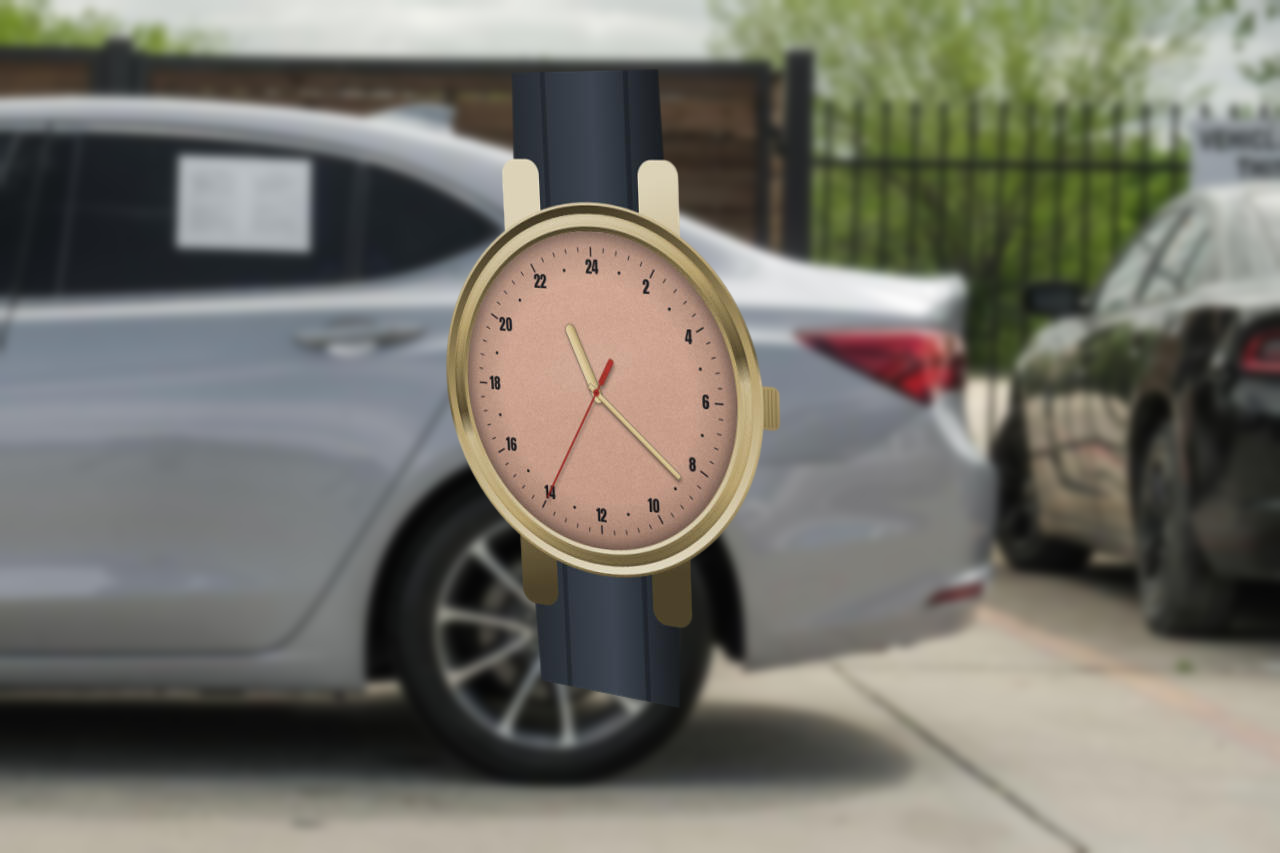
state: 22:21:35
